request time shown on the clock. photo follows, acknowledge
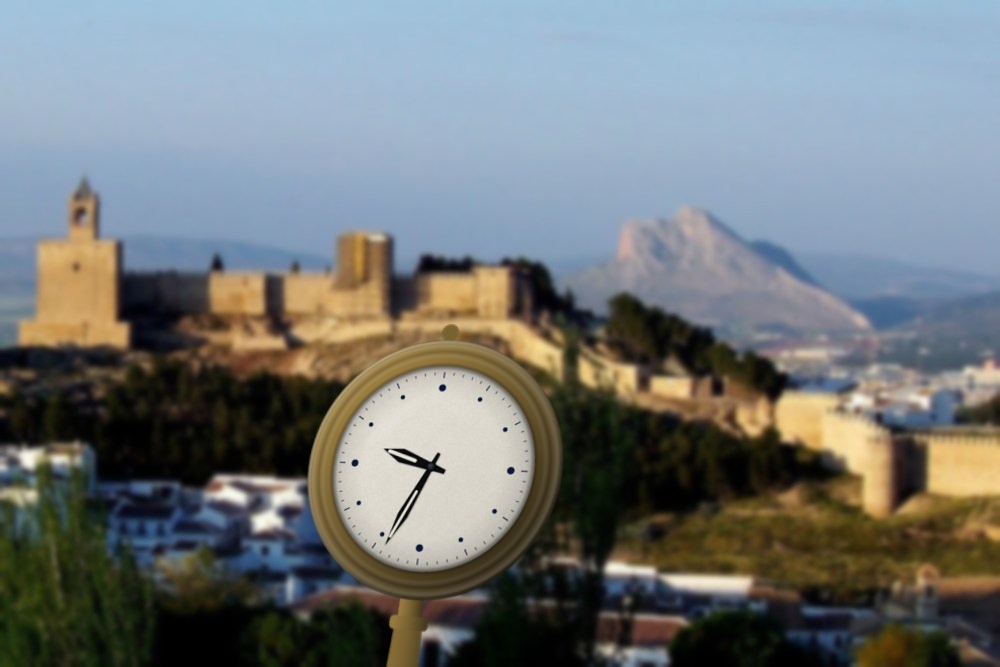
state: 9:34
